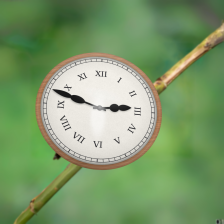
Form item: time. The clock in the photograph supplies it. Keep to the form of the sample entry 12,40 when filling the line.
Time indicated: 2,48
